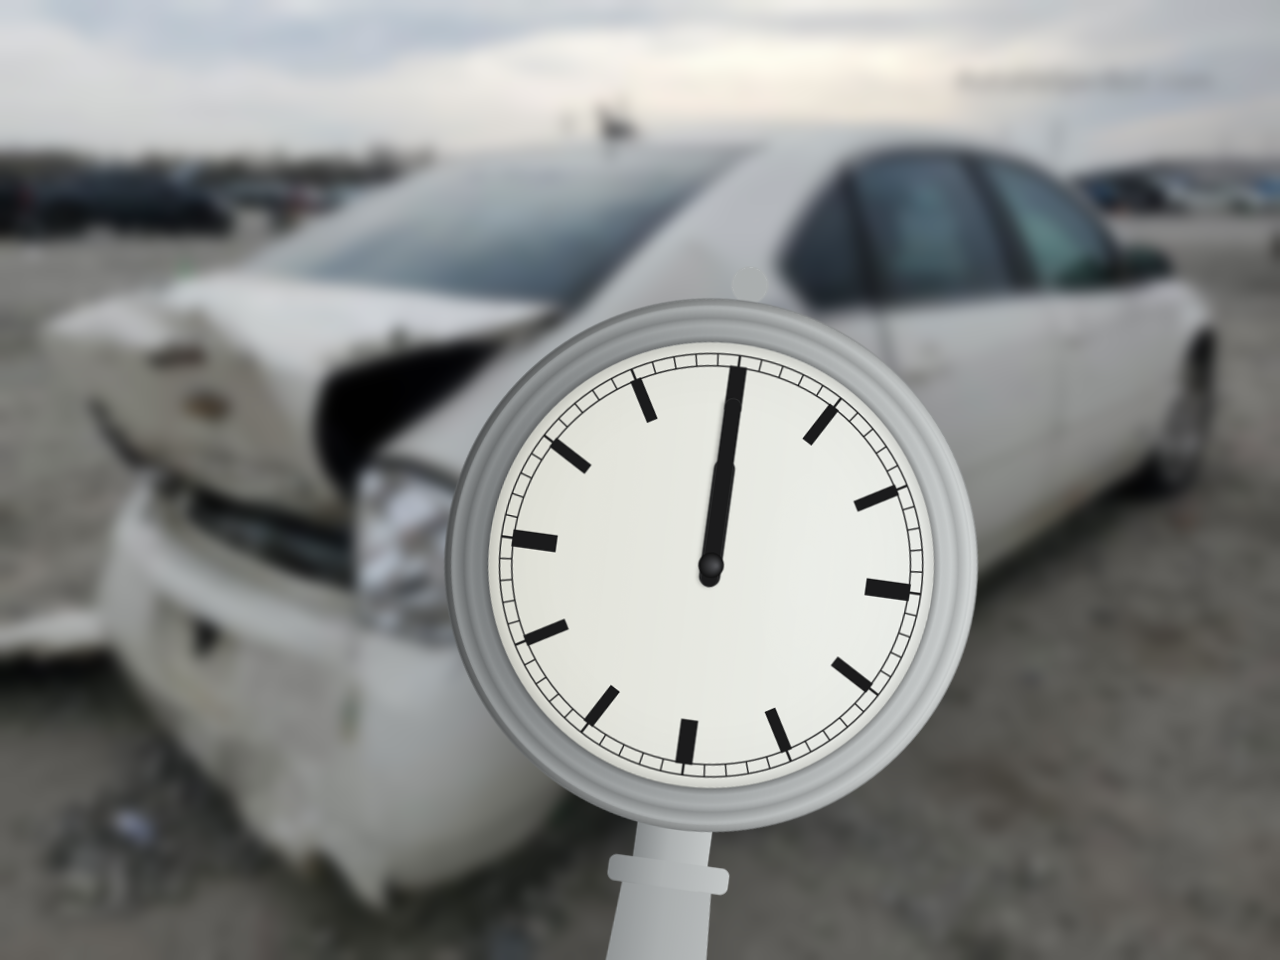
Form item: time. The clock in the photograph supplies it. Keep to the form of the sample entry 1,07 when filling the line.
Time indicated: 12,00
